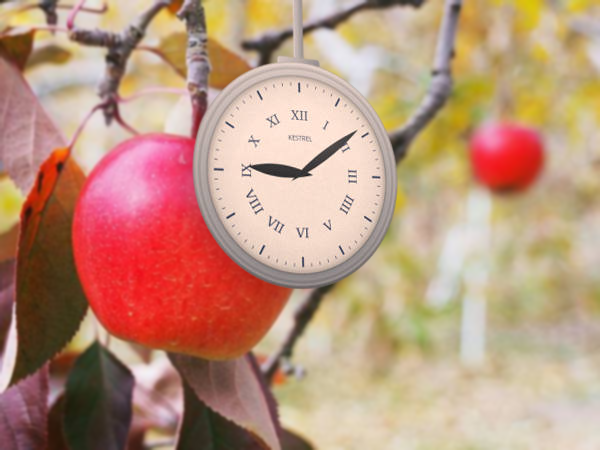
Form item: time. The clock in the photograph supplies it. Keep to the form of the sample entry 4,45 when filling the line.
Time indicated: 9,09
